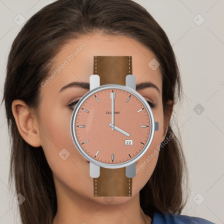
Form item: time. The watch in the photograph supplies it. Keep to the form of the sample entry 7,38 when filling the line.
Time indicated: 4,00
